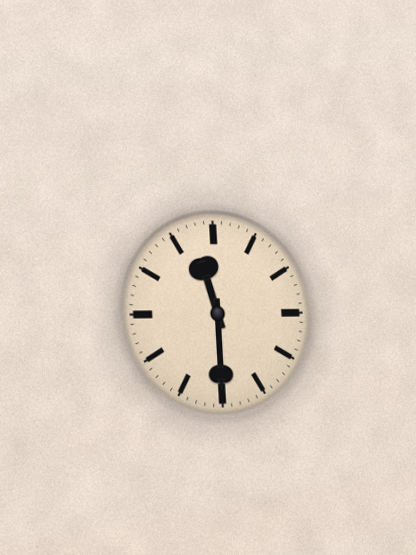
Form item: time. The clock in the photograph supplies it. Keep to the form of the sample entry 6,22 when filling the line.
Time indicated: 11,30
